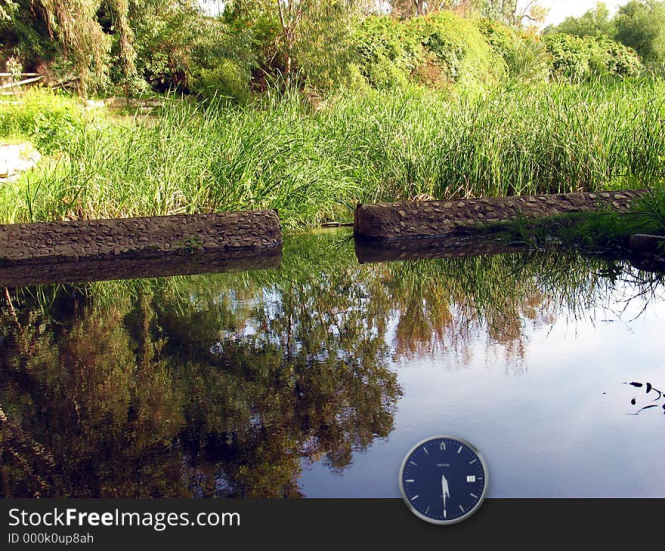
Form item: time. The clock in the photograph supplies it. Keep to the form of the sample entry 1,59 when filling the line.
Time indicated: 5,30
